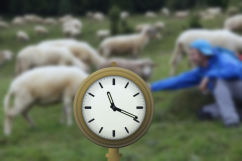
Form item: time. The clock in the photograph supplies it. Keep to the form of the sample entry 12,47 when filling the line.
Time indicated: 11,19
